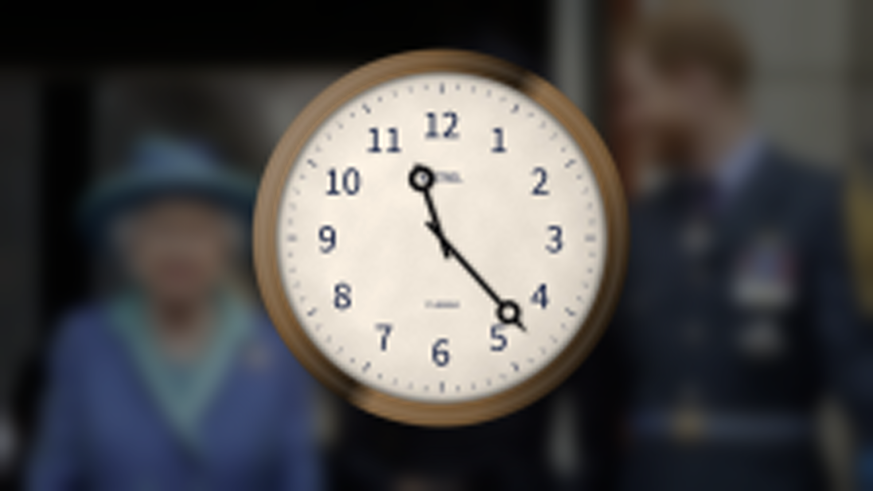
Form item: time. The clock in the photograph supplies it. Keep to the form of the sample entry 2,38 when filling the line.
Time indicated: 11,23
